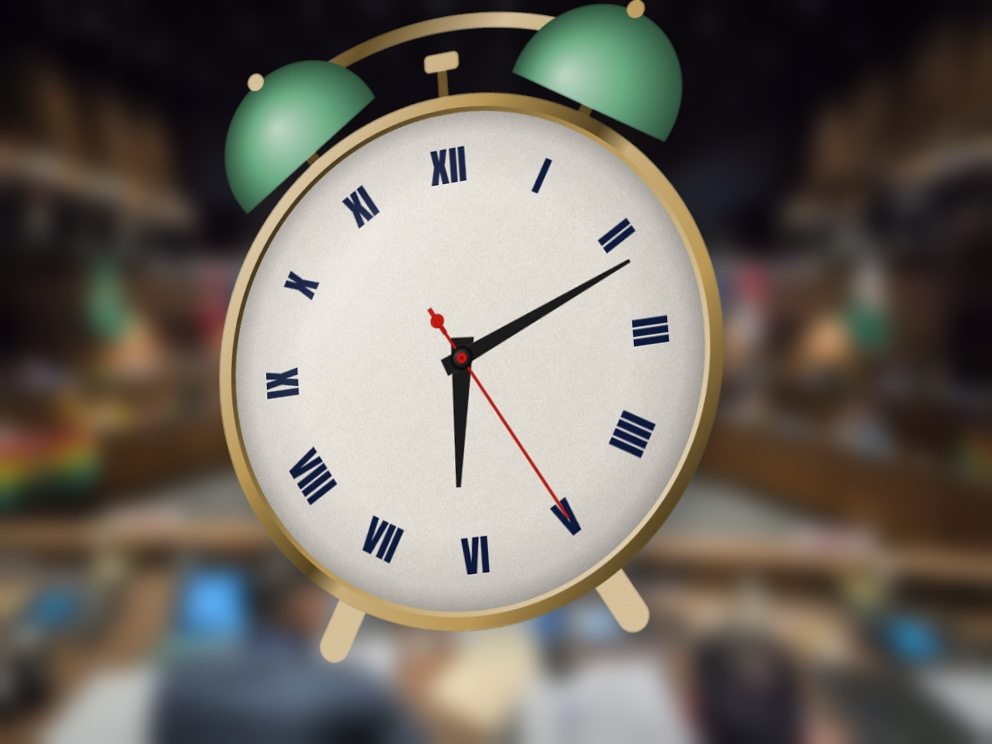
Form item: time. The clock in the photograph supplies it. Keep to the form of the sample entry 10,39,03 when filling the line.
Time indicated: 6,11,25
